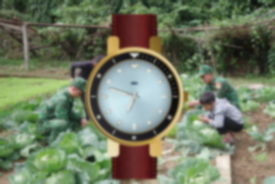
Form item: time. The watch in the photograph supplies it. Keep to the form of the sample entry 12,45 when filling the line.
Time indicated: 6,48
